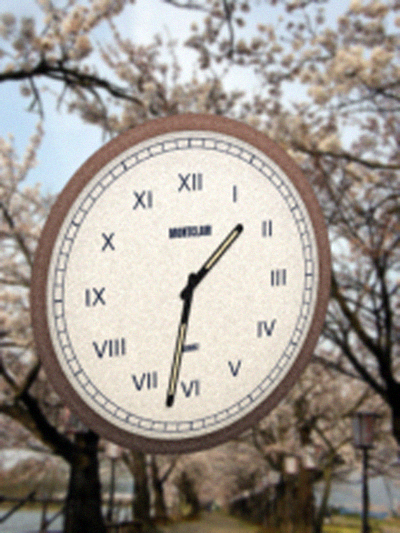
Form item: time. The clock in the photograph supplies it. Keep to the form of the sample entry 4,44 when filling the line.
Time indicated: 1,32
